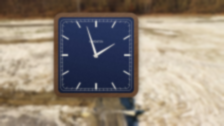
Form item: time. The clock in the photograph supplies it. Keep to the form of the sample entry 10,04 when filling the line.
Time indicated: 1,57
